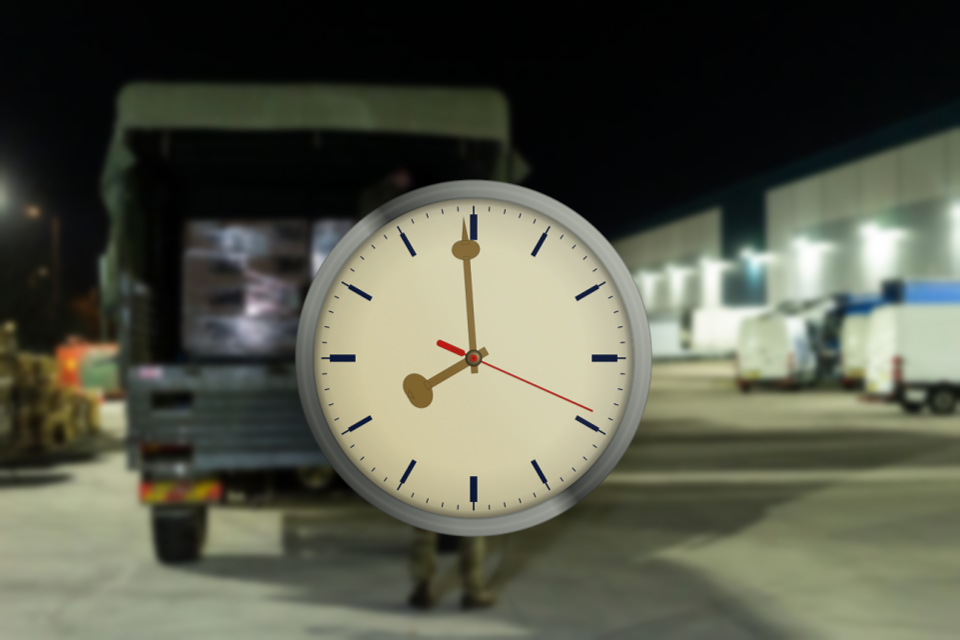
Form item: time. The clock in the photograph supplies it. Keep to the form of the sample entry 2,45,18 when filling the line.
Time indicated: 7,59,19
